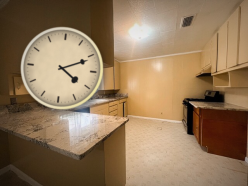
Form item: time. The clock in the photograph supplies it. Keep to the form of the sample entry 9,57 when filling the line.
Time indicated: 4,11
